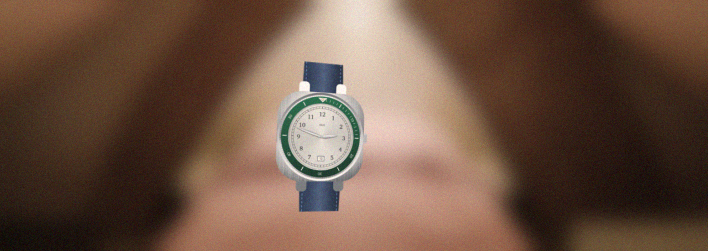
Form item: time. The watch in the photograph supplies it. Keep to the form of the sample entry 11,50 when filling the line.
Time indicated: 2,48
